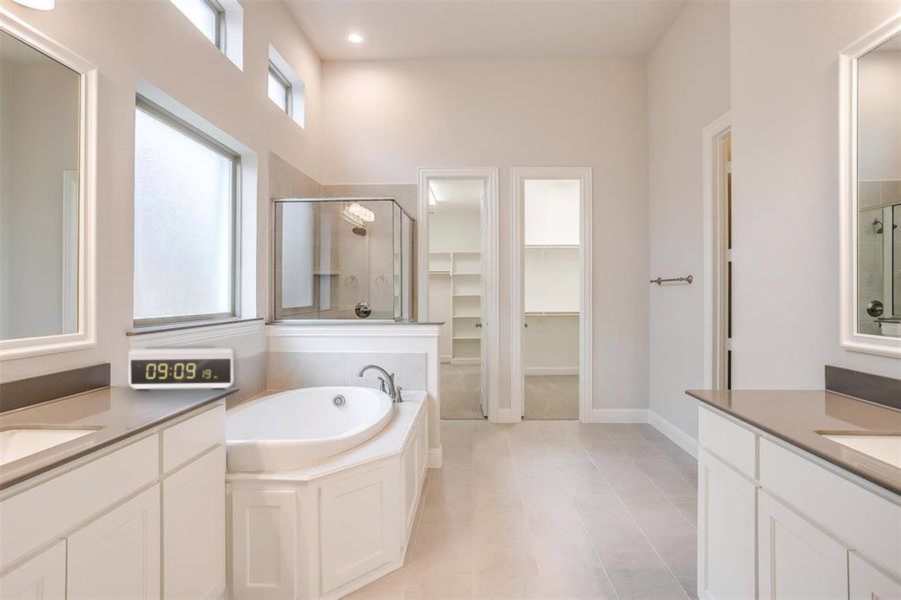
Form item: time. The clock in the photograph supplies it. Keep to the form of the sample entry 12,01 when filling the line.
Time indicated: 9,09
